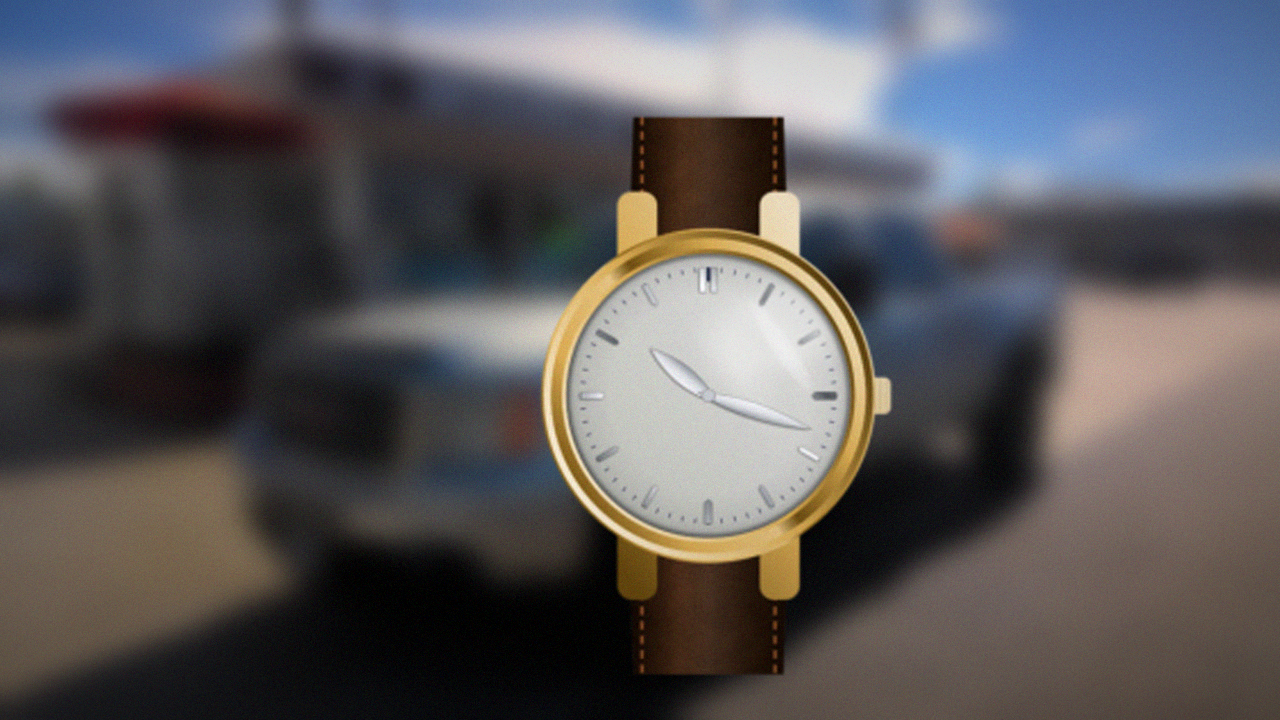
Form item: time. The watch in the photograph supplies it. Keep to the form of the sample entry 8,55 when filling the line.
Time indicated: 10,18
